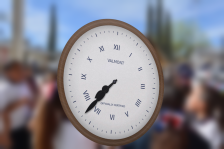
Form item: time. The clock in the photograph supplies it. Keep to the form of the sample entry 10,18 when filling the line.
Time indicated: 7,37
